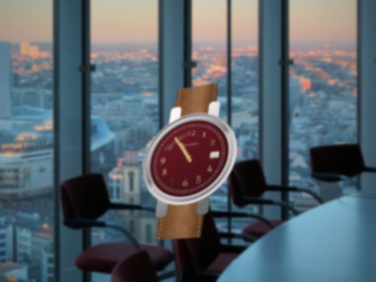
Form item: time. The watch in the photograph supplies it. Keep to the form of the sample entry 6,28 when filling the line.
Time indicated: 10,54
